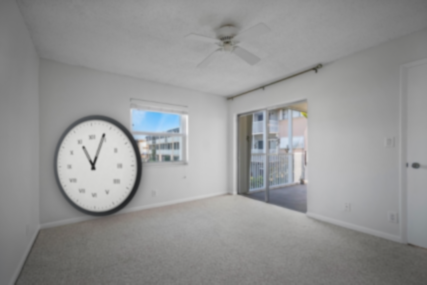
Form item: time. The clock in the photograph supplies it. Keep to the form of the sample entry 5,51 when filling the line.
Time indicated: 11,04
